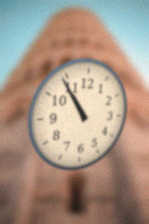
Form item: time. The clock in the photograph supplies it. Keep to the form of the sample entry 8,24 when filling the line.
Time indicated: 10,54
